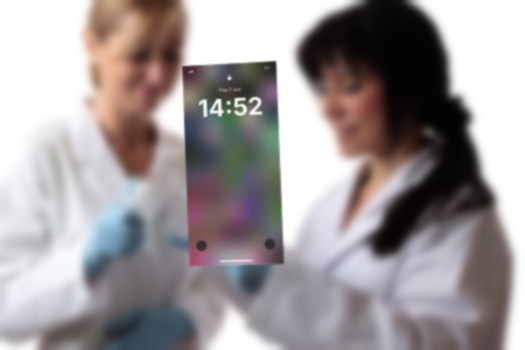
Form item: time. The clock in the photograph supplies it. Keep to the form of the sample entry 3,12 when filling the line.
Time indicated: 14,52
